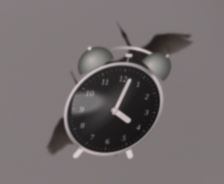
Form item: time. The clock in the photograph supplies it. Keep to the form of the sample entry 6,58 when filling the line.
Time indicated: 4,02
